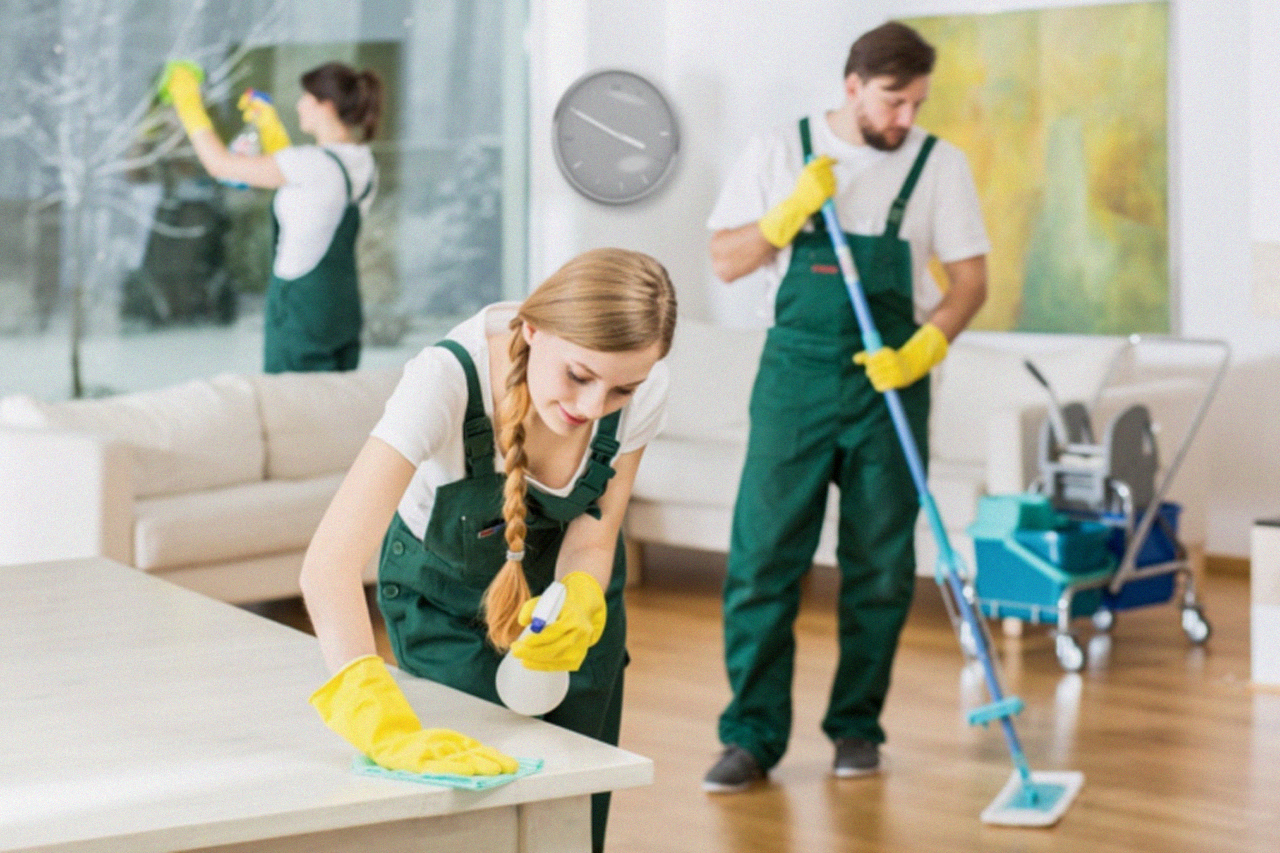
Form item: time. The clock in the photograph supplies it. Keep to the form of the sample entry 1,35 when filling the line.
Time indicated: 3,50
